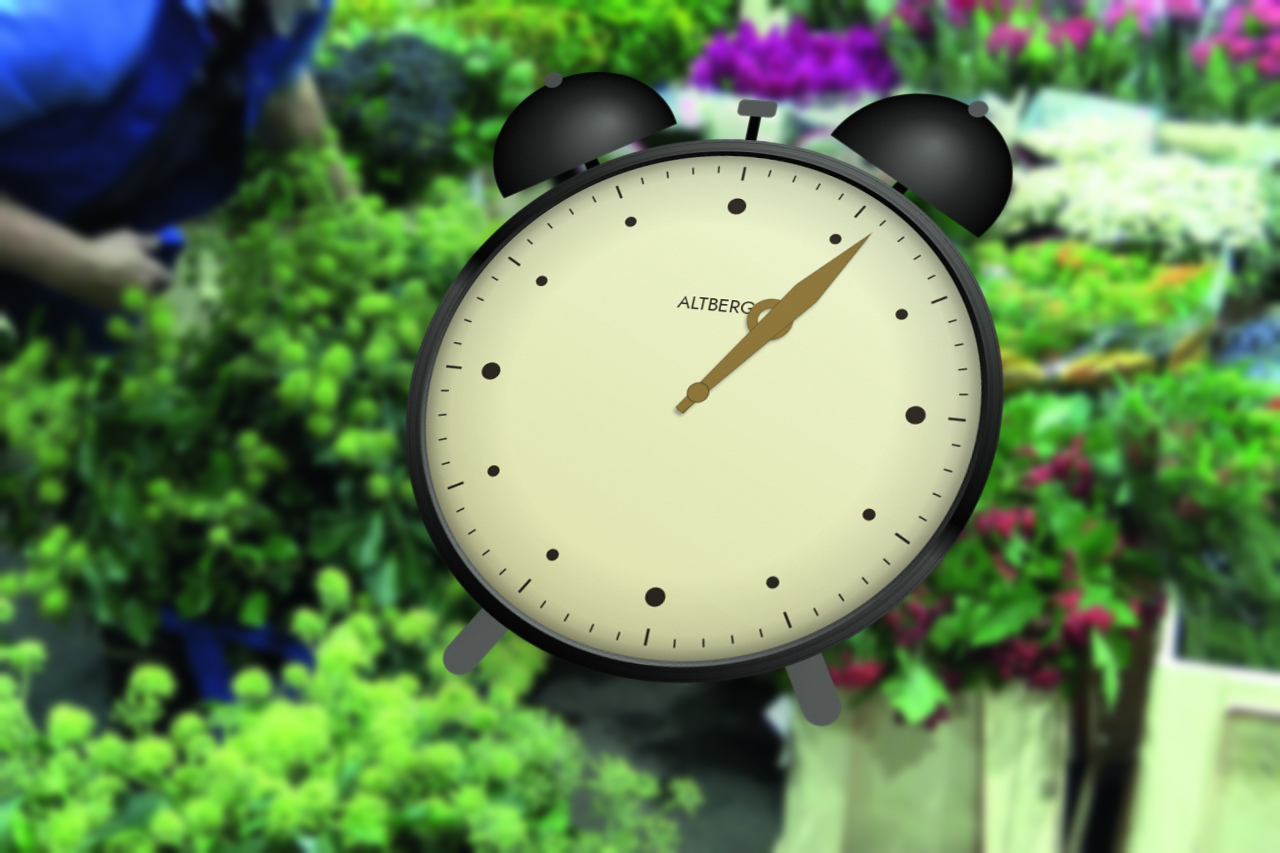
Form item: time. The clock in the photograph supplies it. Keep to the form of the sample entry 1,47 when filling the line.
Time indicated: 1,06
